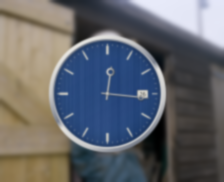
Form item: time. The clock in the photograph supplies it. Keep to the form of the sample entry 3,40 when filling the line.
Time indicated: 12,16
